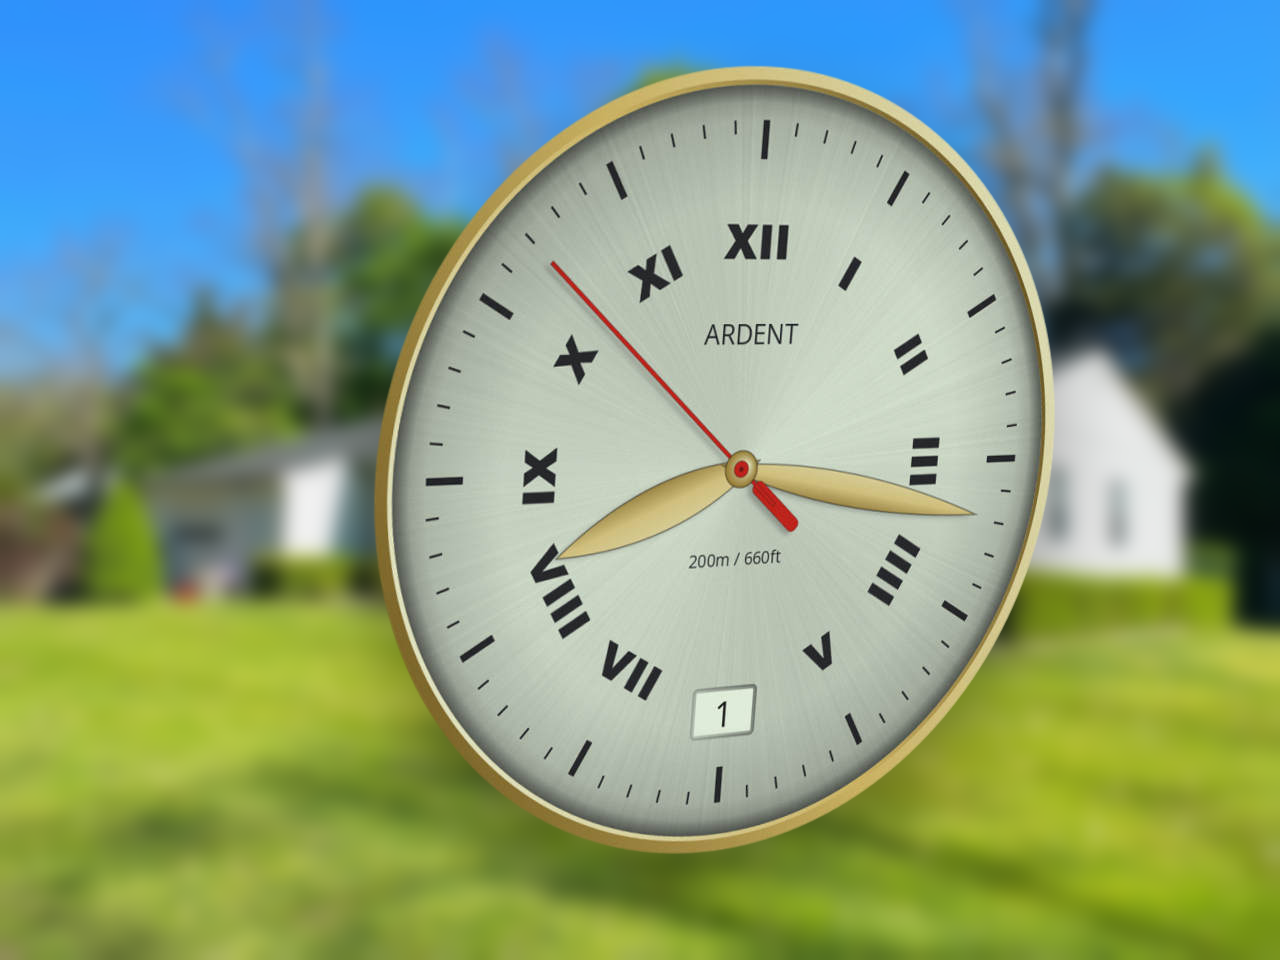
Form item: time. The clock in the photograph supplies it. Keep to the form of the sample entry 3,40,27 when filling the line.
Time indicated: 8,16,52
